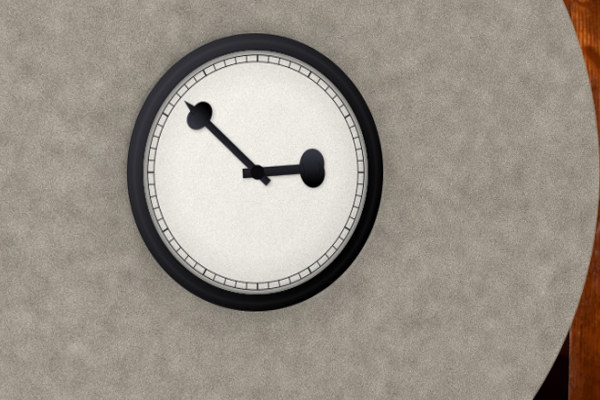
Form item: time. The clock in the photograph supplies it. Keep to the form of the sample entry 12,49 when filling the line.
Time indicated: 2,52
